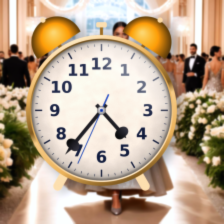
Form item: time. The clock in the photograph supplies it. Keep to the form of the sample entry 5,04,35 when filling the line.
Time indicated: 4,36,34
